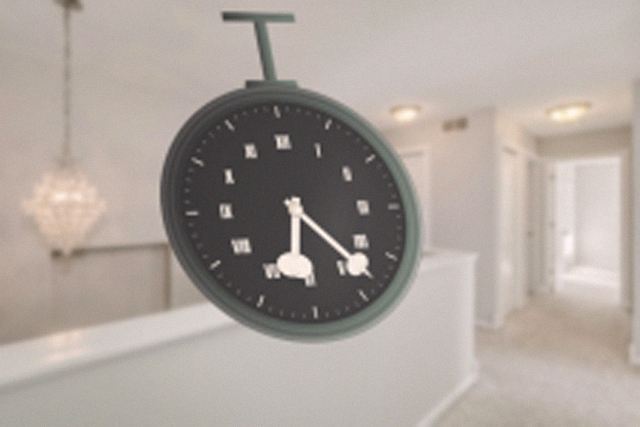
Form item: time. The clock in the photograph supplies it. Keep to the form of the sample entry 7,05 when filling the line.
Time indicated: 6,23
